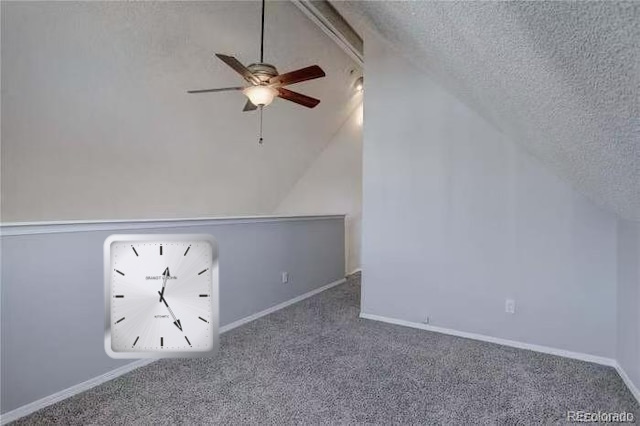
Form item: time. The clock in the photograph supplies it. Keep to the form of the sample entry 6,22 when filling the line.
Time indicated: 12,25
